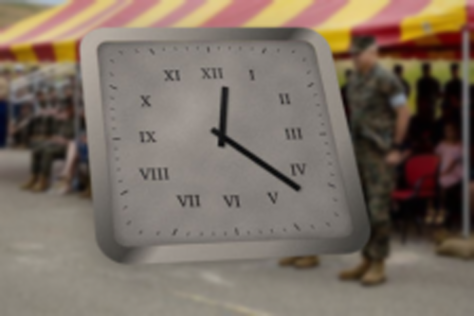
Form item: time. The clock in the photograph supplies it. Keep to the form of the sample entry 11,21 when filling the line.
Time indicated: 12,22
